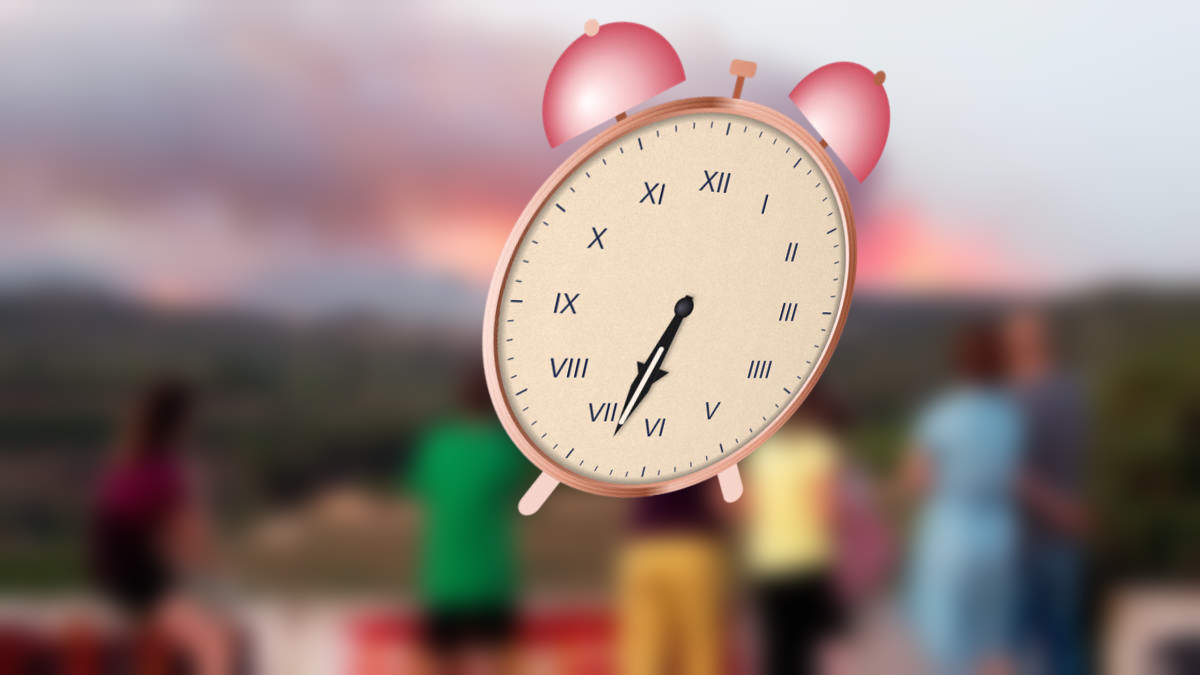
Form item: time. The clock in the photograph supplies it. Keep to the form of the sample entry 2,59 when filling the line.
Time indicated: 6,33
